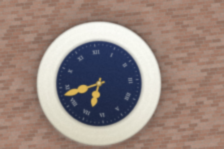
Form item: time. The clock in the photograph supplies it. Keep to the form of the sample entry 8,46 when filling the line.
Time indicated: 6,43
